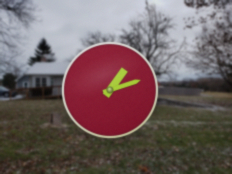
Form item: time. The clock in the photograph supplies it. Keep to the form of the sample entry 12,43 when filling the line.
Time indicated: 1,12
